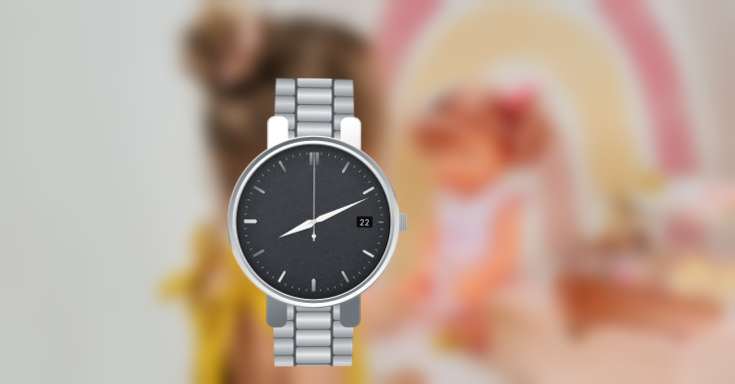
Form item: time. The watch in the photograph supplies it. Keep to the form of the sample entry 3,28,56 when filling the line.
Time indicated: 8,11,00
